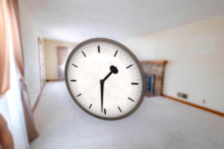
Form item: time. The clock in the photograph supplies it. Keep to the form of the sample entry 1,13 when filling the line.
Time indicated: 1,31
